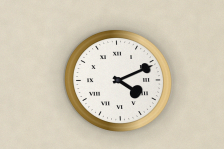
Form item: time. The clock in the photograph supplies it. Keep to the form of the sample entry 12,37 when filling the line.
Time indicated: 4,11
